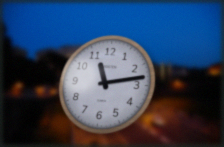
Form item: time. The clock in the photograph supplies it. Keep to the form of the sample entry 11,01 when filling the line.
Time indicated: 11,13
